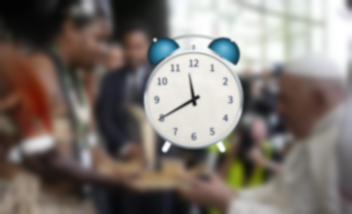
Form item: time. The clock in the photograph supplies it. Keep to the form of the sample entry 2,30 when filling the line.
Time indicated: 11,40
